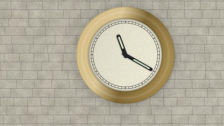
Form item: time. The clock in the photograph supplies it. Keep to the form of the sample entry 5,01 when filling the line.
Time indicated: 11,20
